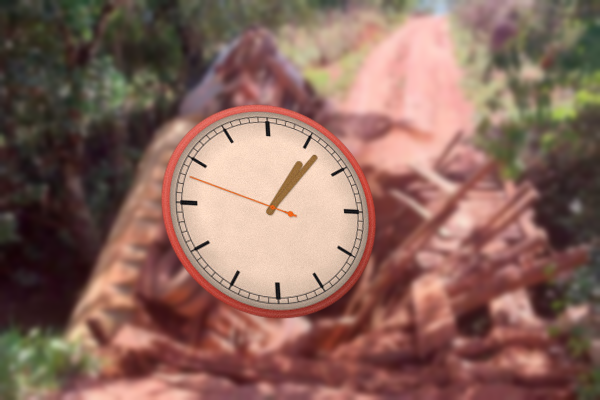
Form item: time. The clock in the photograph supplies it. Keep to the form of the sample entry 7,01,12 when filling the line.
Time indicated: 1,06,48
